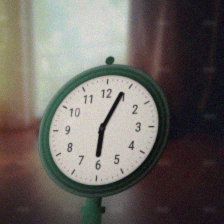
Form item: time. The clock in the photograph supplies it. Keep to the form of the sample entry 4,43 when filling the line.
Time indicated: 6,04
